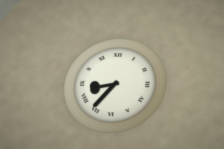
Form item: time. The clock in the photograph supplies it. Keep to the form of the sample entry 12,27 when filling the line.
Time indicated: 8,36
